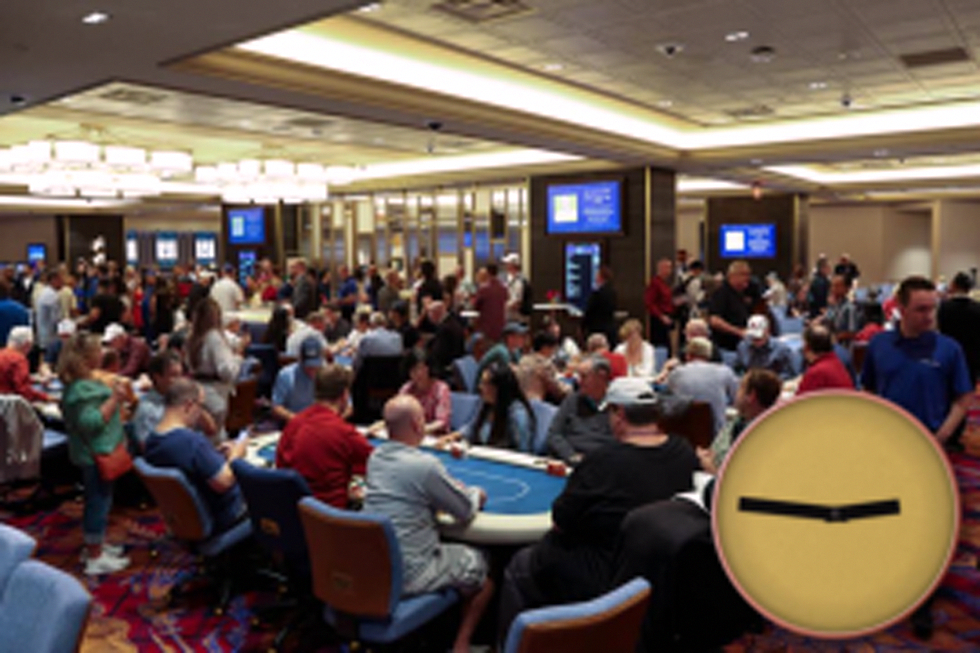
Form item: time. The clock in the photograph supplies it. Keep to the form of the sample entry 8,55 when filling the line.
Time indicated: 2,46
